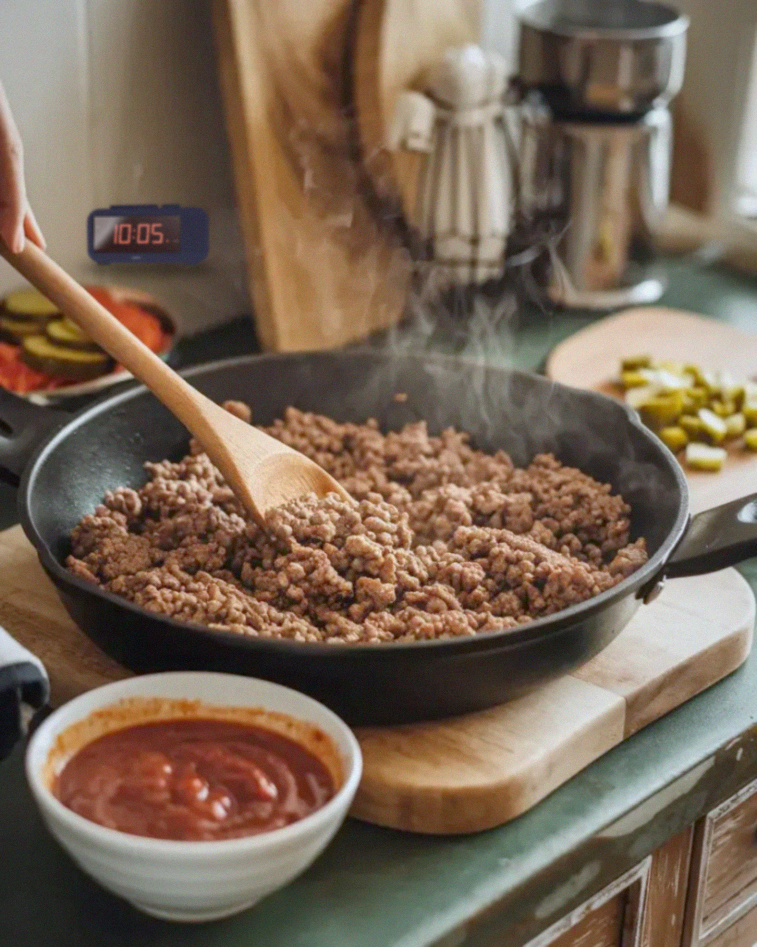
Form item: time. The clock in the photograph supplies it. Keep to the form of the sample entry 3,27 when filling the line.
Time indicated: 10,05
